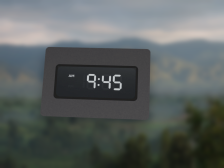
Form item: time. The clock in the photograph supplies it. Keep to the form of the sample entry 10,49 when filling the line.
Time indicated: 9,45
